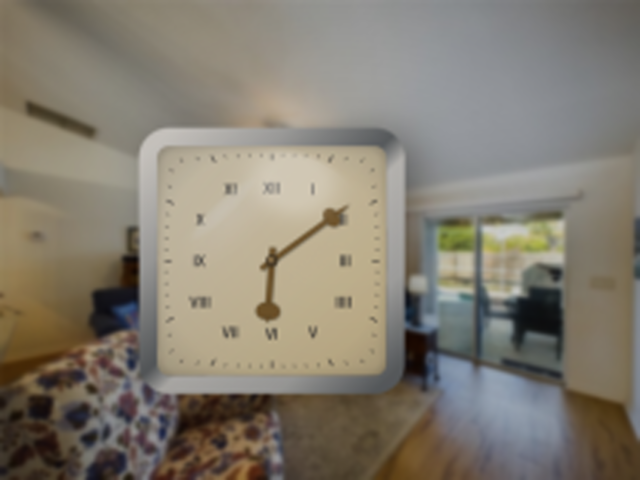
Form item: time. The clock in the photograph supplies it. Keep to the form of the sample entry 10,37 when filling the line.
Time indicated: 6,09
